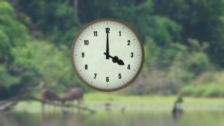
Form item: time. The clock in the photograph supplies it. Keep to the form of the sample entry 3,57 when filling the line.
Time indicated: 4,00
